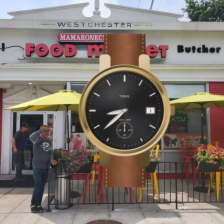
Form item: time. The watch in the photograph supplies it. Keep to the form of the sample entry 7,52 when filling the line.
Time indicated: 8,38
